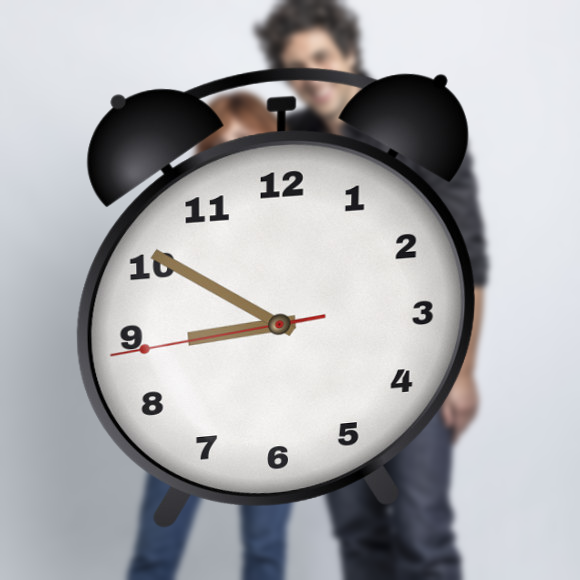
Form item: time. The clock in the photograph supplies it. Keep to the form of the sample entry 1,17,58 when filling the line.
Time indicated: 8,50,44
